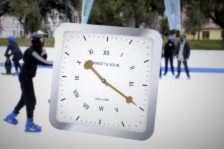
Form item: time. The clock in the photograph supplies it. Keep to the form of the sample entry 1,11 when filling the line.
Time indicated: 10,20
